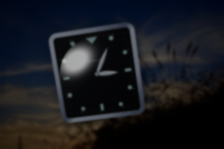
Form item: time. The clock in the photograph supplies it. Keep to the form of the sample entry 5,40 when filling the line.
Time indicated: 3,05
